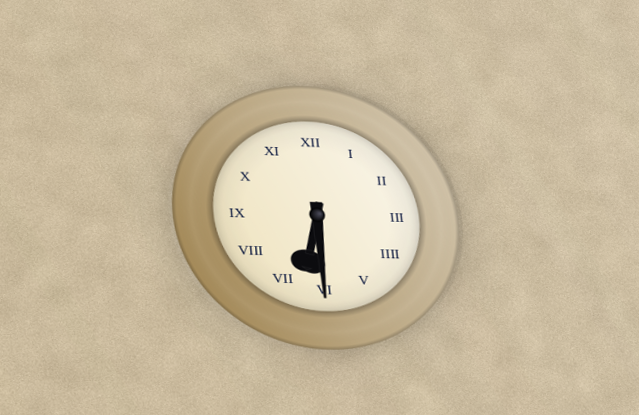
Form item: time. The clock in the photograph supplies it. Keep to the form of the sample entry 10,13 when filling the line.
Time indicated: 6,30
